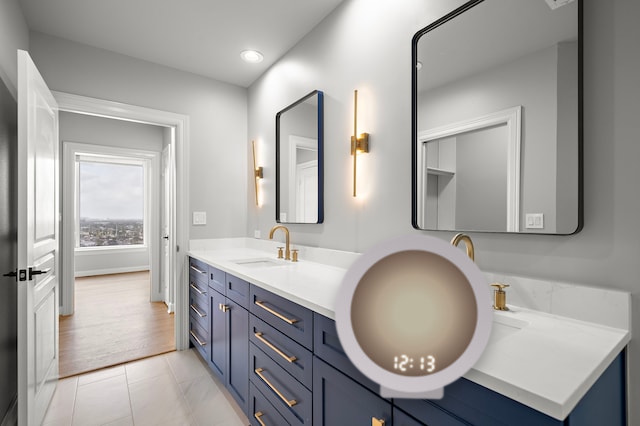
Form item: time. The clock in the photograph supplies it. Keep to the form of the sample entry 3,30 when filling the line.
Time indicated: 12,13
